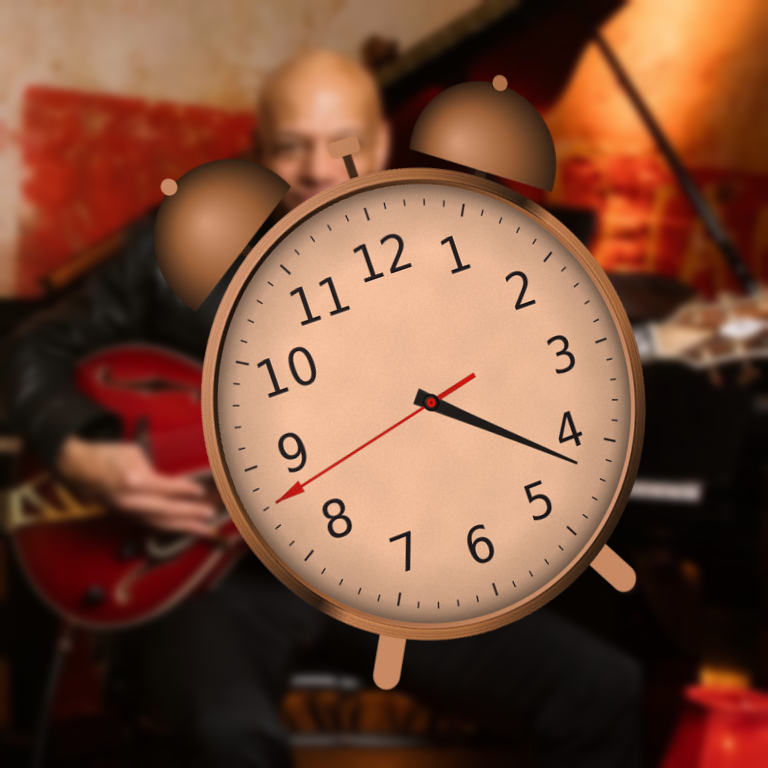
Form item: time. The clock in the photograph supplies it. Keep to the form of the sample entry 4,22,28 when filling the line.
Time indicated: 4,21,43
